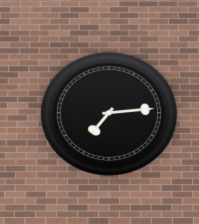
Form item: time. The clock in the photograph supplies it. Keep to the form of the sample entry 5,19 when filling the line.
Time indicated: 7,14
